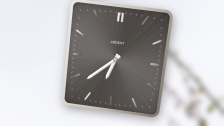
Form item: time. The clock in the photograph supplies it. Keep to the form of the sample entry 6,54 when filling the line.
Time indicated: 6,38
